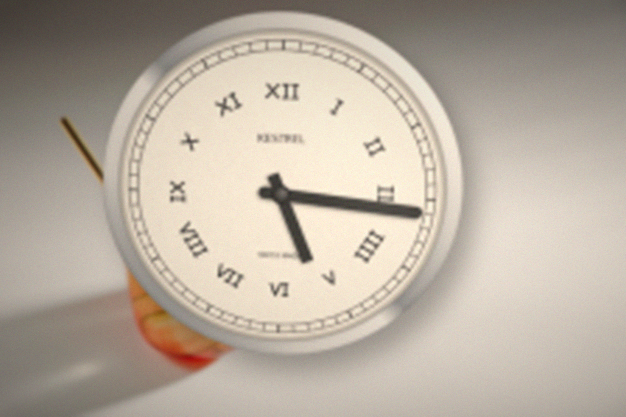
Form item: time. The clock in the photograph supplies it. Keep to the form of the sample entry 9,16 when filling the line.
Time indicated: 5,16
